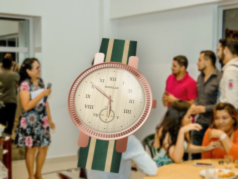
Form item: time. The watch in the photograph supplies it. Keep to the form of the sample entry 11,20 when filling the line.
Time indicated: 5,51
